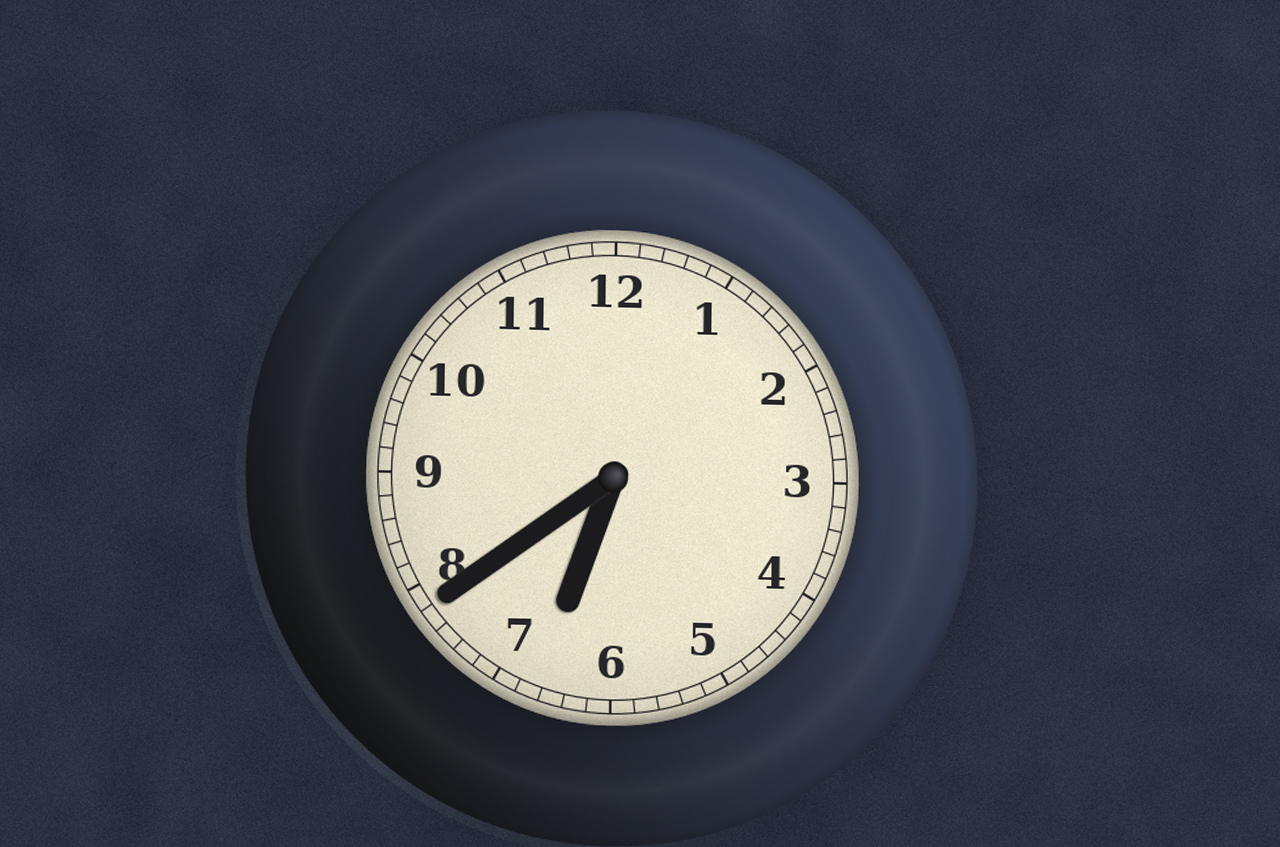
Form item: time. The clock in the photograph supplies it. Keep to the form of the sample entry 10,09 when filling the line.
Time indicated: 6,39
